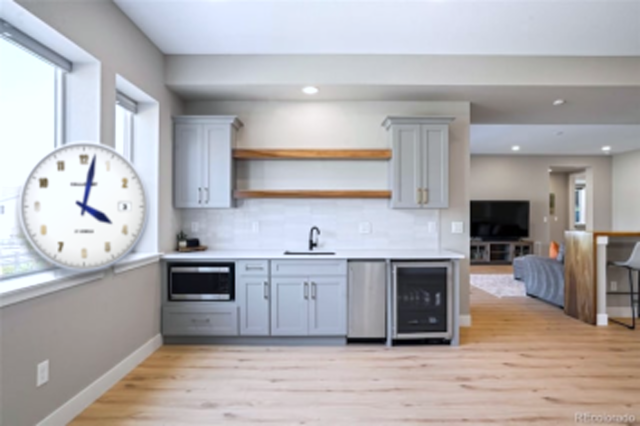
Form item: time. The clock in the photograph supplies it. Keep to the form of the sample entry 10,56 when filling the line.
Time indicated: 4,02
